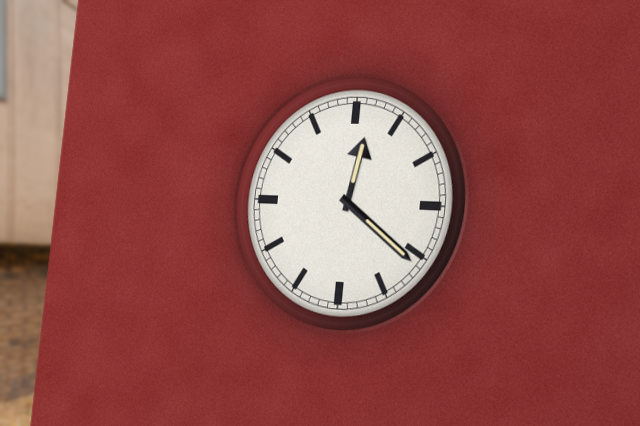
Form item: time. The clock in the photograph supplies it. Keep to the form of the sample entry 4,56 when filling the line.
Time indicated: 12,21
